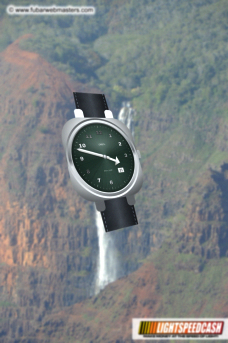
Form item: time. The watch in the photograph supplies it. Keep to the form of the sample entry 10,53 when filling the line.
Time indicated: 3,48
